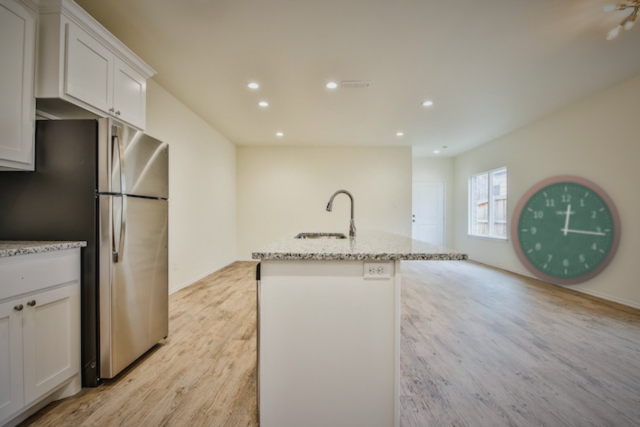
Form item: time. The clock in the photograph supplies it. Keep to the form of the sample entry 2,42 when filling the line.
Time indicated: 12,16
